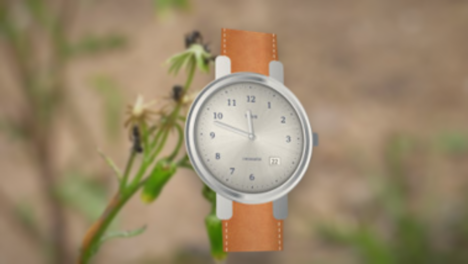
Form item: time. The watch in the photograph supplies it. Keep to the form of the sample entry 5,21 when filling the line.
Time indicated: 11,48
